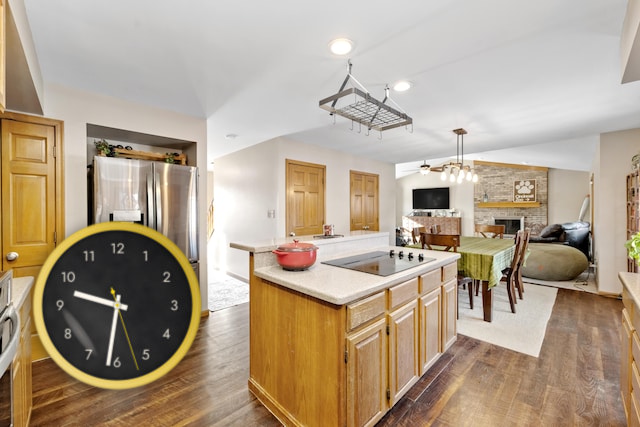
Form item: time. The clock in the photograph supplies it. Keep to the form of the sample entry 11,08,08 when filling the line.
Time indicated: 9,31,27
